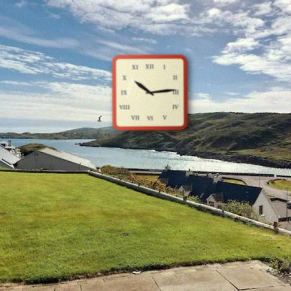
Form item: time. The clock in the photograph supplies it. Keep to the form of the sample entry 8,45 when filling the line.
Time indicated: 10,14
